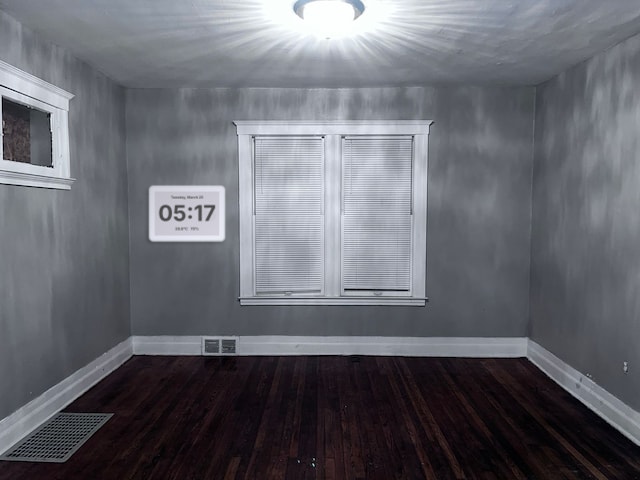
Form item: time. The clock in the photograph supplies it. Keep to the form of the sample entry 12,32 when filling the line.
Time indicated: 5,17
